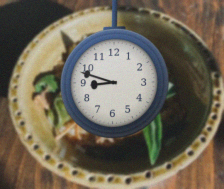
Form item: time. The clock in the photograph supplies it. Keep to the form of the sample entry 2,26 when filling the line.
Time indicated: 8,48
